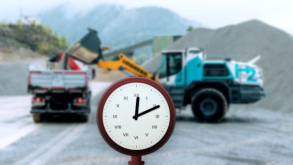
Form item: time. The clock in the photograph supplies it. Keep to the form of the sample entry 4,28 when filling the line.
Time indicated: 12,11
